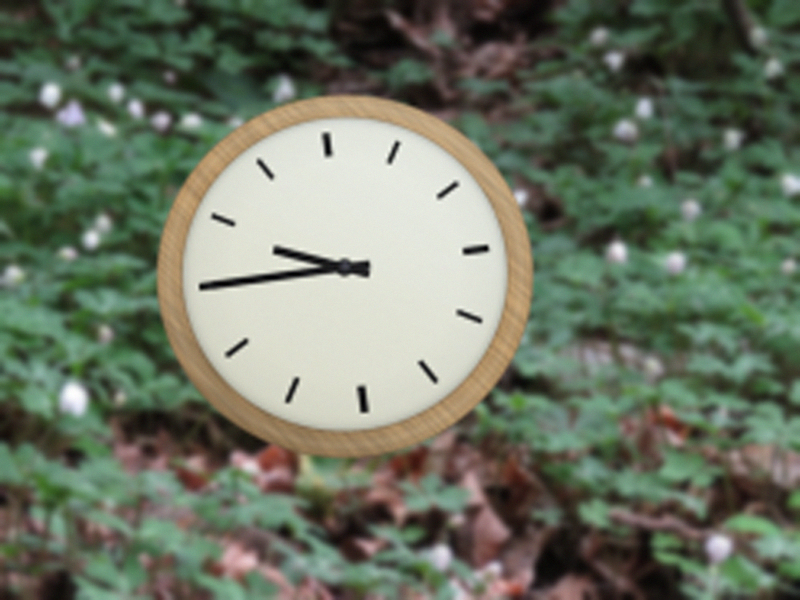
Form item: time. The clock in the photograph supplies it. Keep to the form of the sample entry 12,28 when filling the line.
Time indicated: 9,45
